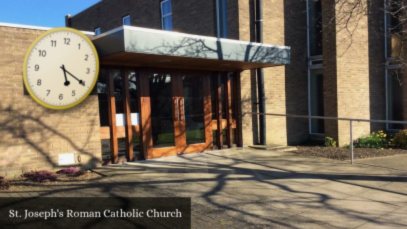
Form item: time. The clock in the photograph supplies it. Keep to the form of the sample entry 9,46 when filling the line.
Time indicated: 5,20
